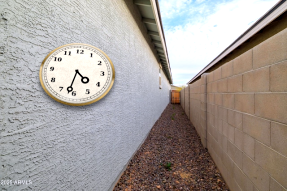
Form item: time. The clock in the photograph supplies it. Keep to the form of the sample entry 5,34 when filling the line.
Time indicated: 4,32
